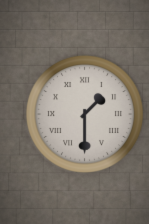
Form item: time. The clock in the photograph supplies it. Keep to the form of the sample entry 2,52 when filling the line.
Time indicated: 1,30
